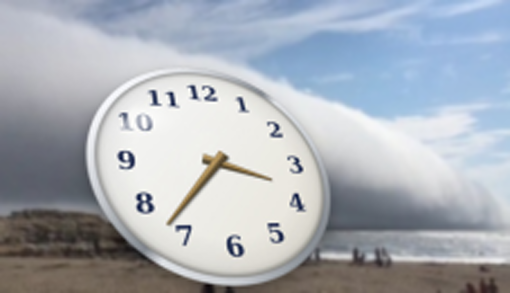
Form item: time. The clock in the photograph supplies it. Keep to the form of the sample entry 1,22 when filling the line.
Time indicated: 3,37
